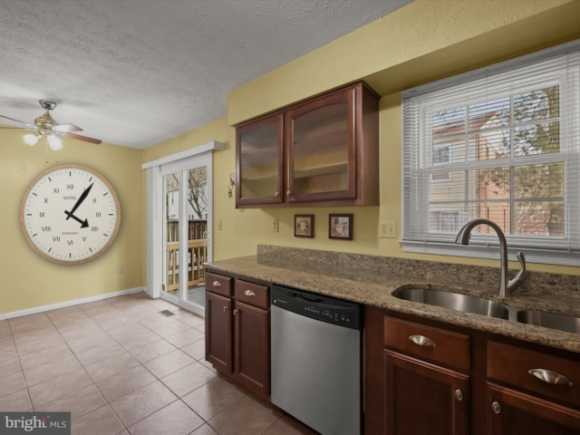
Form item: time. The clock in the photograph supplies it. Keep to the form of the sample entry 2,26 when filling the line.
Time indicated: 4,06
